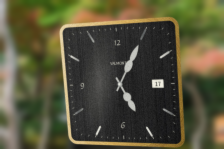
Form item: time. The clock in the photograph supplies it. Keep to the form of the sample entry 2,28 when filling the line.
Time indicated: 5,05
